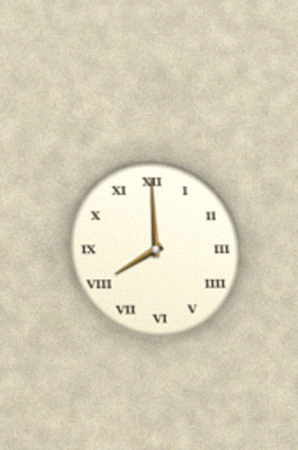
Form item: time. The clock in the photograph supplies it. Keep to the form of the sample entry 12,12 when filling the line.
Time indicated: 8,00
